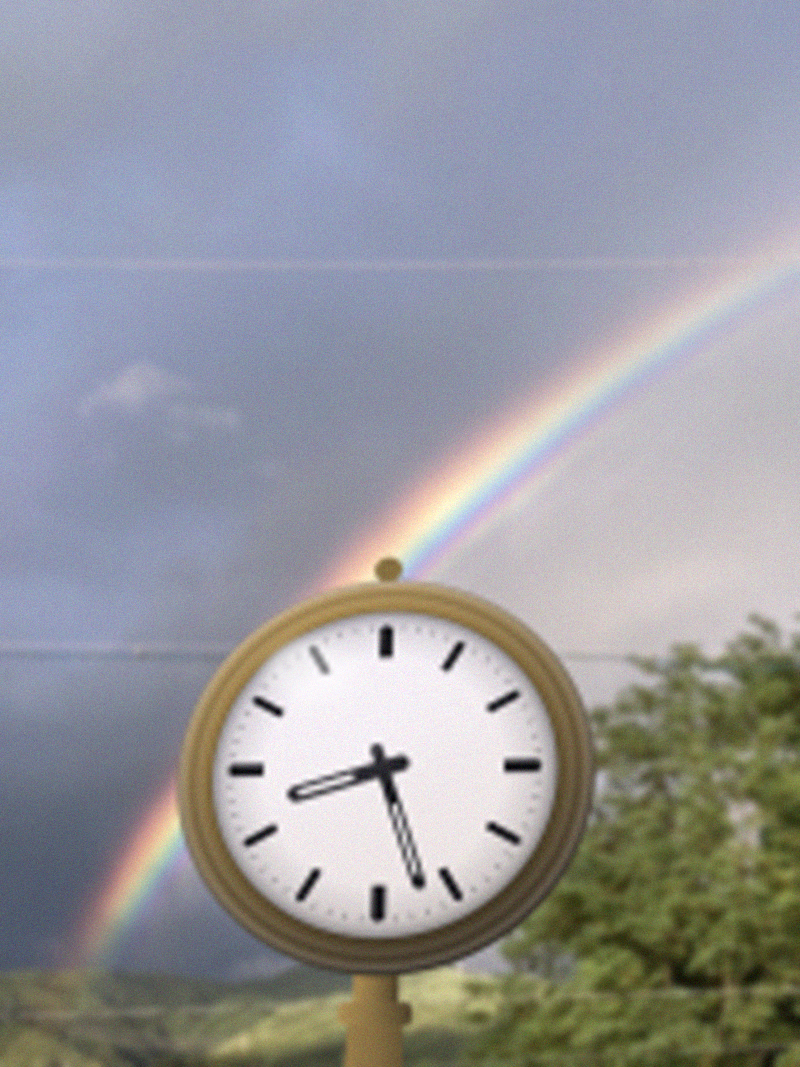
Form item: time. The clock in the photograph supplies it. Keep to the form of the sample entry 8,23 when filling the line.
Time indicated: 8,27
